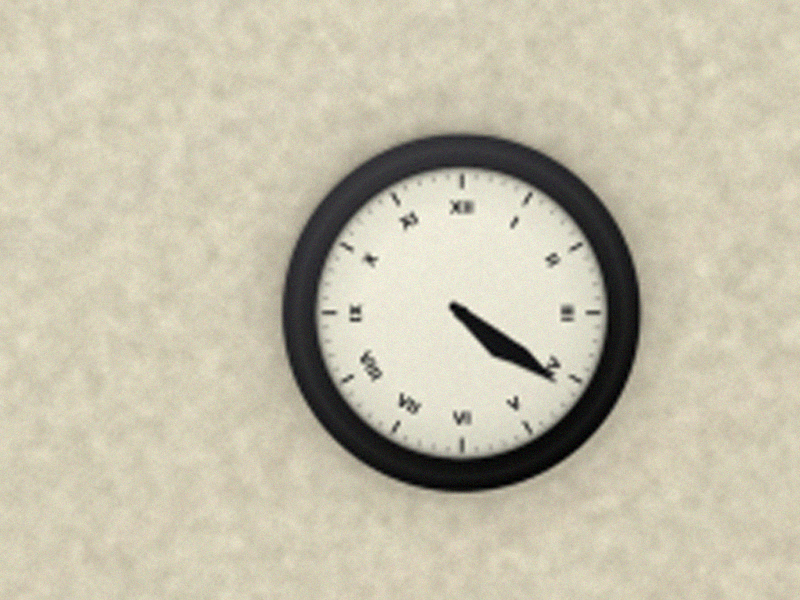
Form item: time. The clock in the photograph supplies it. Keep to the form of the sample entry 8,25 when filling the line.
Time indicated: 4,21
